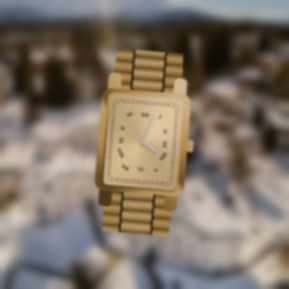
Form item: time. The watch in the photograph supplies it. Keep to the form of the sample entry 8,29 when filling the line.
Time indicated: 4,03
